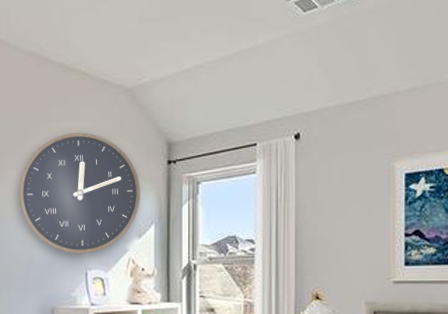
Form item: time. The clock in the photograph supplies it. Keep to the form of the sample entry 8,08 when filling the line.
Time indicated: 12,12
